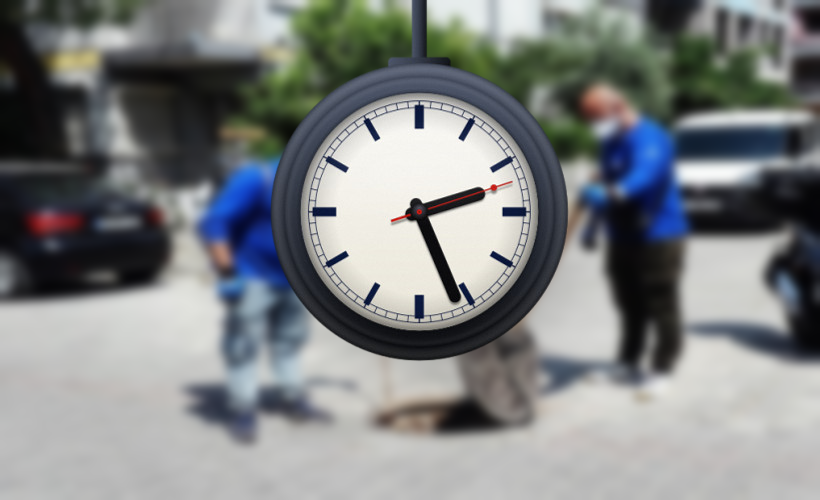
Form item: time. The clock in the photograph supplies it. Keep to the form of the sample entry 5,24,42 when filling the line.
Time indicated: 2,26,12
